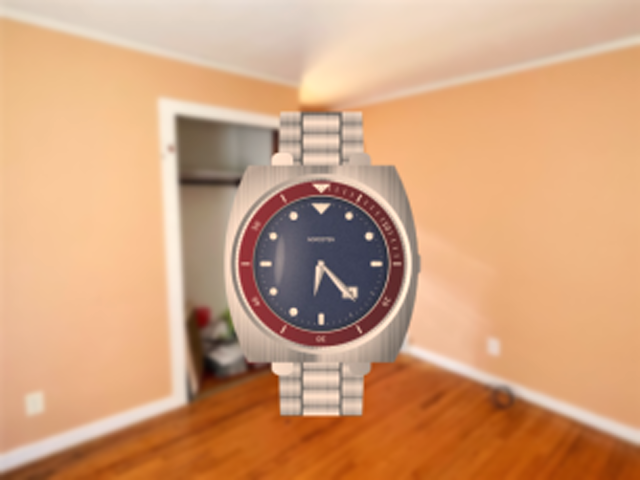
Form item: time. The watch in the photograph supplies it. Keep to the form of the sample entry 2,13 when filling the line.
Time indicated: 6,23
